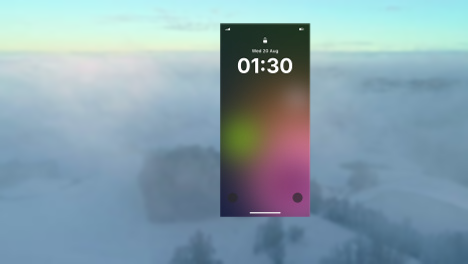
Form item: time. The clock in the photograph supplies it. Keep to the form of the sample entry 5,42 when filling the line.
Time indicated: 1,30
